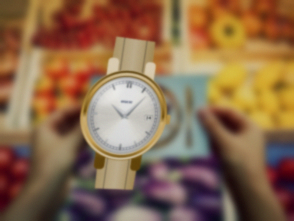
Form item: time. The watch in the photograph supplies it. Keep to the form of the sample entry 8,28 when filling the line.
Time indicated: 10,07
